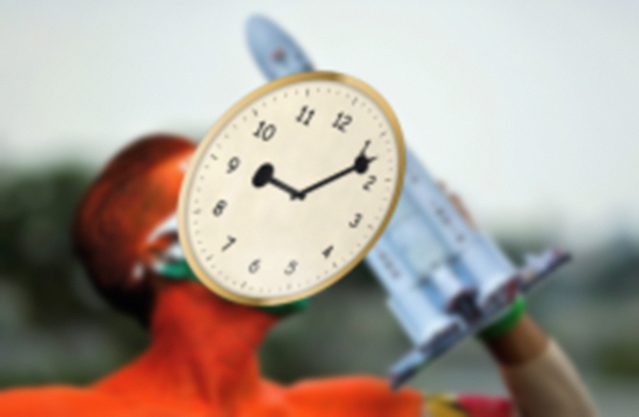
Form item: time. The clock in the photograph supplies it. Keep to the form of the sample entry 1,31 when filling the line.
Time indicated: 9,07
